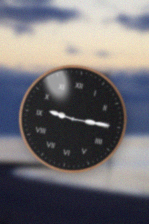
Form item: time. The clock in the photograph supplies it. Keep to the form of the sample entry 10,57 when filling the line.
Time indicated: 9,15
